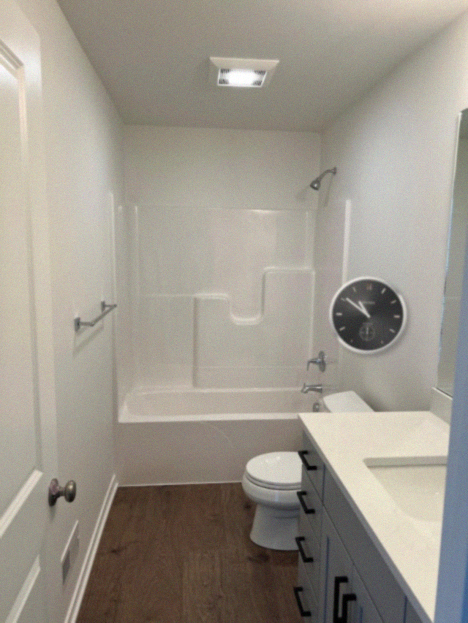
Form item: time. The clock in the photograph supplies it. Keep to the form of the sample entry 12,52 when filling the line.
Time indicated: 10,51
